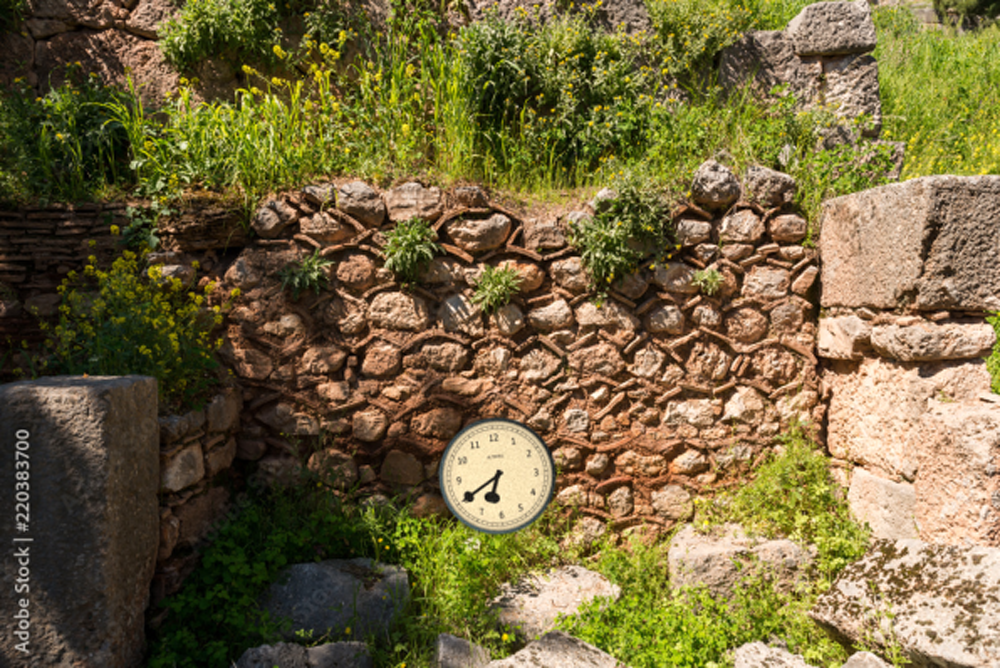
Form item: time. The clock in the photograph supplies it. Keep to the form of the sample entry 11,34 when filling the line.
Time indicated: 6,40
